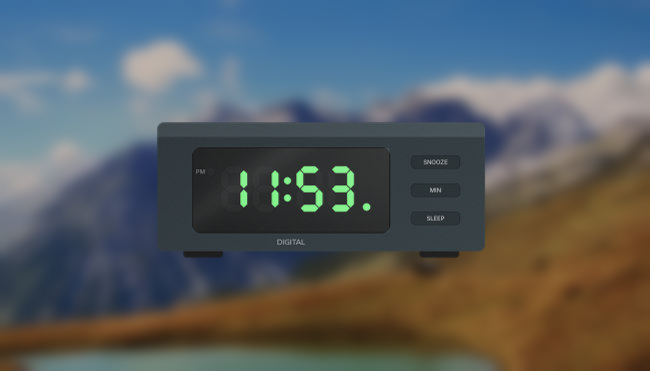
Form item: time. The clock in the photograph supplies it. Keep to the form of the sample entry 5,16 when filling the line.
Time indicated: 11,53
